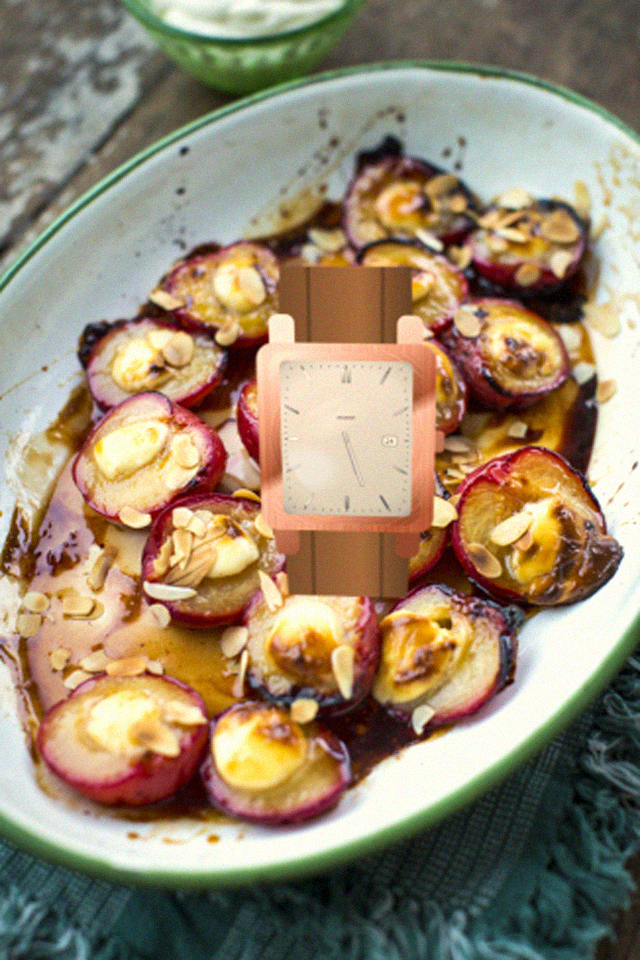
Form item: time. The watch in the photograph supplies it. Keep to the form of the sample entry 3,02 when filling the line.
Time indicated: 5,27
